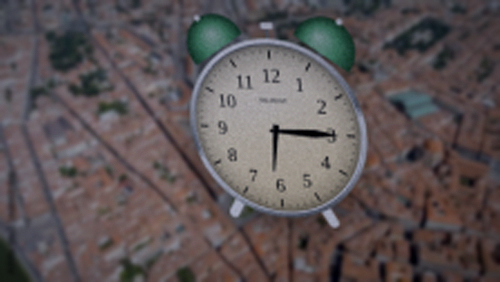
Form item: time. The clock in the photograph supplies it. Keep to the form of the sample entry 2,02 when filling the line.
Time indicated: 6,15
